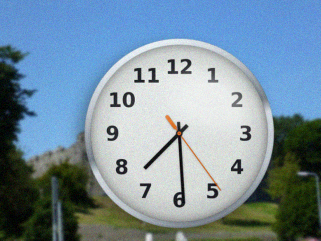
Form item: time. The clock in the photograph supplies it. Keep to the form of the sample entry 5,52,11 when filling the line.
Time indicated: 7,29,24
